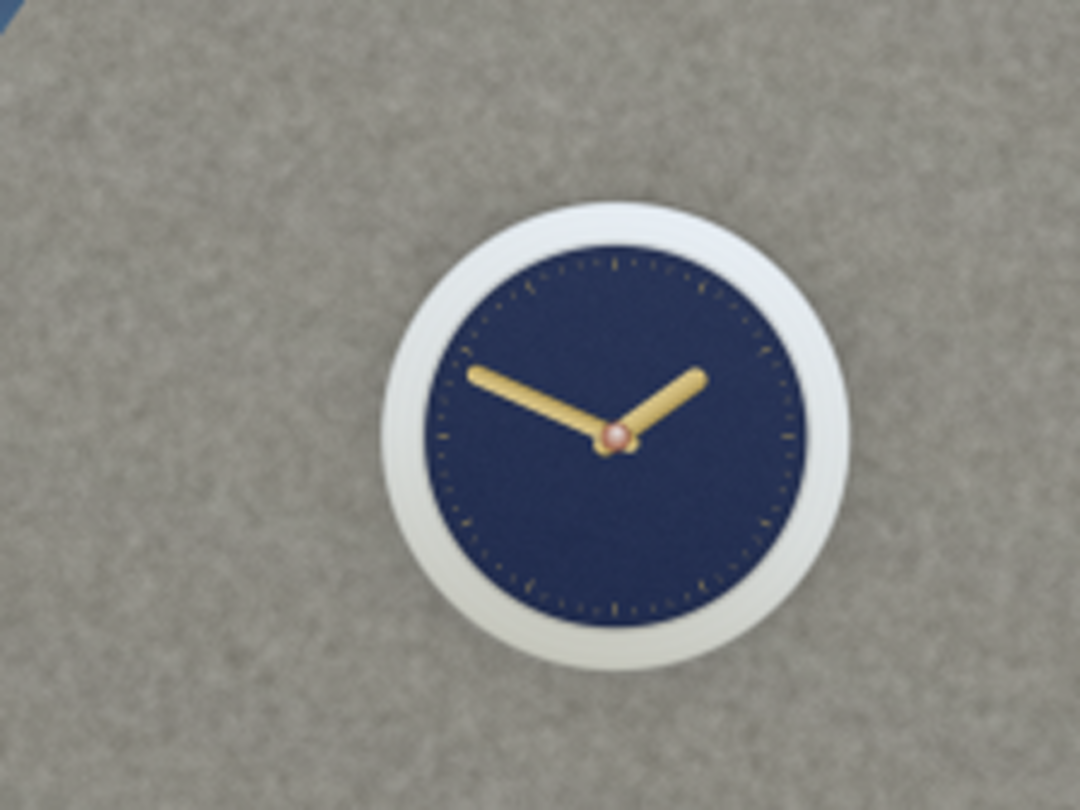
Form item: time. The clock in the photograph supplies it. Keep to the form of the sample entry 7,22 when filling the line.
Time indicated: 1,49
